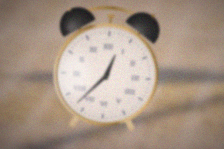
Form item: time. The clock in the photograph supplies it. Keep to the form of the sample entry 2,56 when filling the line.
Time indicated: 12,37
